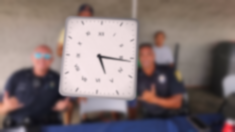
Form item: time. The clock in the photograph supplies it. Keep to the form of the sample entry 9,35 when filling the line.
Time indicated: 5,16
